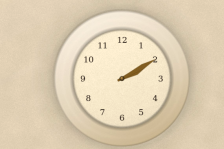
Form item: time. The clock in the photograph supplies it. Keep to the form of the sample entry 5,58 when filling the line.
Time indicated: 2,10
